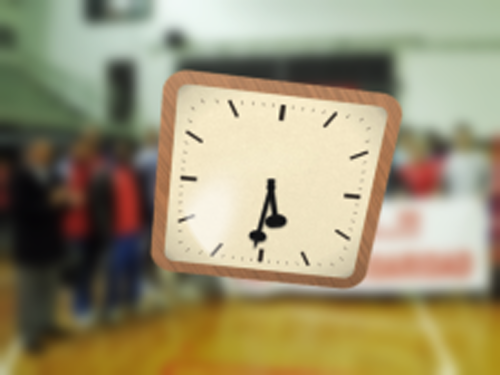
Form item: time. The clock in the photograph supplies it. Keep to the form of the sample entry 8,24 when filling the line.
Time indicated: 5,31
